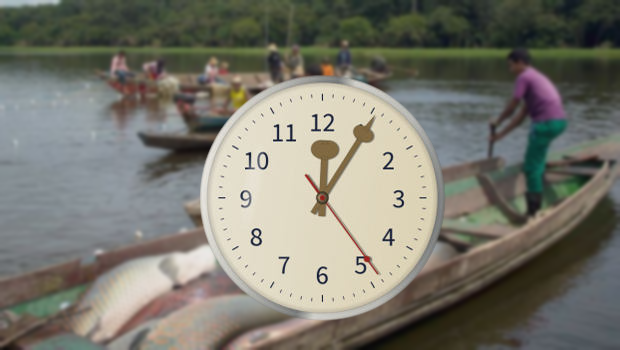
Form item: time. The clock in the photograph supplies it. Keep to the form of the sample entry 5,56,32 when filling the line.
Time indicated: 12,05,24
